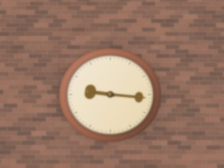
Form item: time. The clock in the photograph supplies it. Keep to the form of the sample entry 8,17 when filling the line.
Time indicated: 9,16
